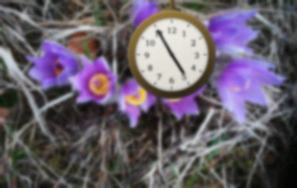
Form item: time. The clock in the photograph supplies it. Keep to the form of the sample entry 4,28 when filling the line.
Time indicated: 4,55
